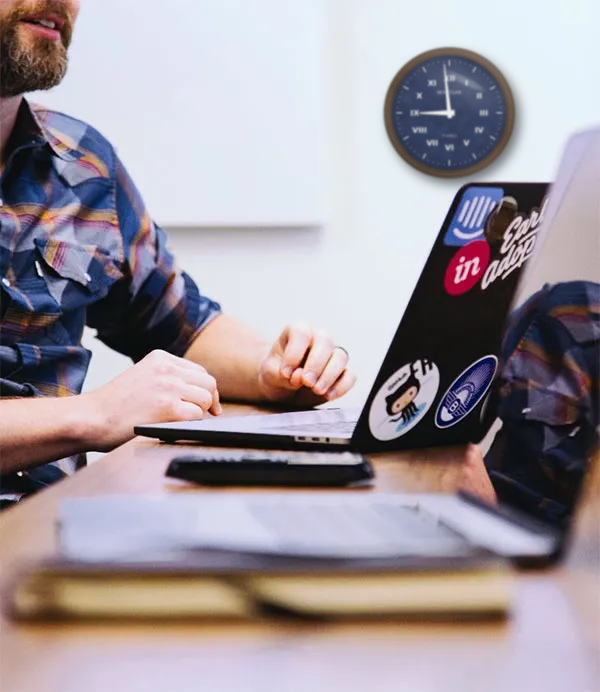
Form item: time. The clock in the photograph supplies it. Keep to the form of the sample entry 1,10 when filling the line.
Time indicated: 8,59
